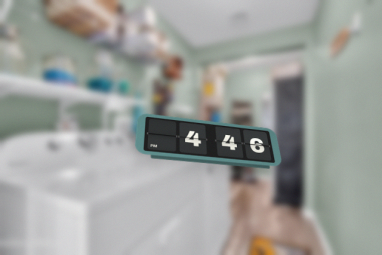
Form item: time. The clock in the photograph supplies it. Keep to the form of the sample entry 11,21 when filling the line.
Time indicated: 4,46
